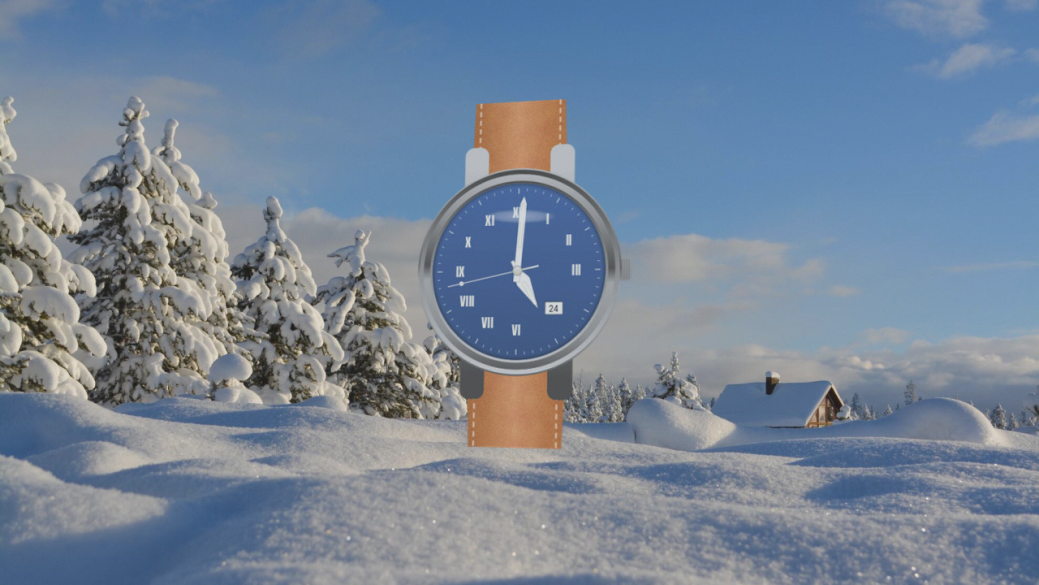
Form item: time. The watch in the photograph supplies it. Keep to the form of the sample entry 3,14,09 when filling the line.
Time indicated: 5,00,43
